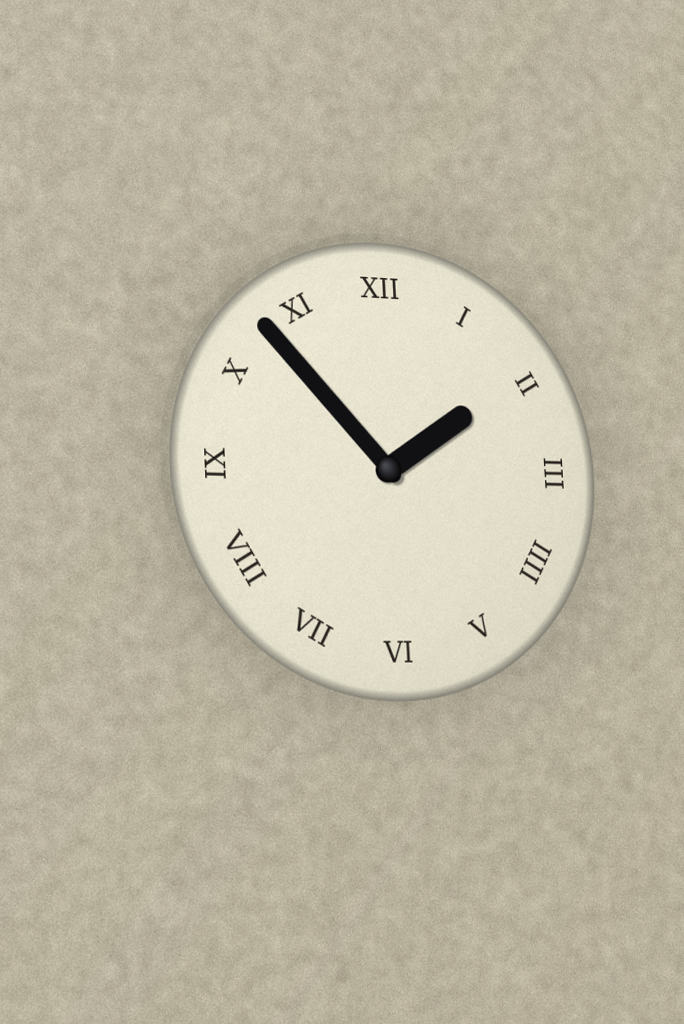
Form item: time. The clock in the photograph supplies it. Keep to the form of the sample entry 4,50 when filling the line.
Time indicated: 1,53
